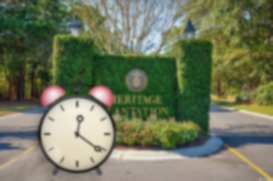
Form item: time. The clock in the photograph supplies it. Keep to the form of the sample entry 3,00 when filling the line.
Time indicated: 12,21
